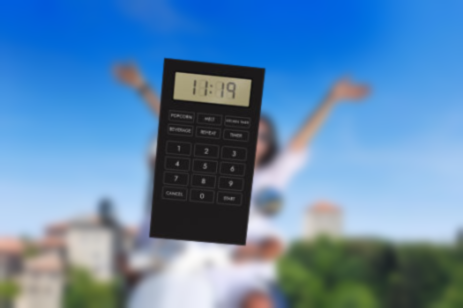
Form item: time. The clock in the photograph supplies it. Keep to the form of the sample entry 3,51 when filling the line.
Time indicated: 11,19
